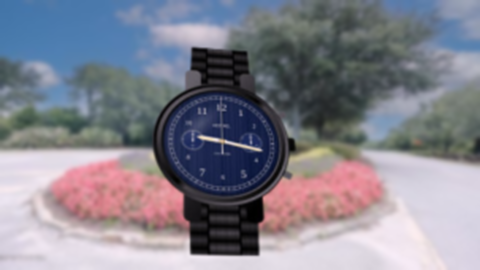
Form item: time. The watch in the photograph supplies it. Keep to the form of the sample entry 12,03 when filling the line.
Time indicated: 9,17
